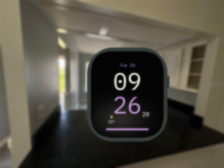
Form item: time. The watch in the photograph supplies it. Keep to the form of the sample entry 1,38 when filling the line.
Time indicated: 9,26
